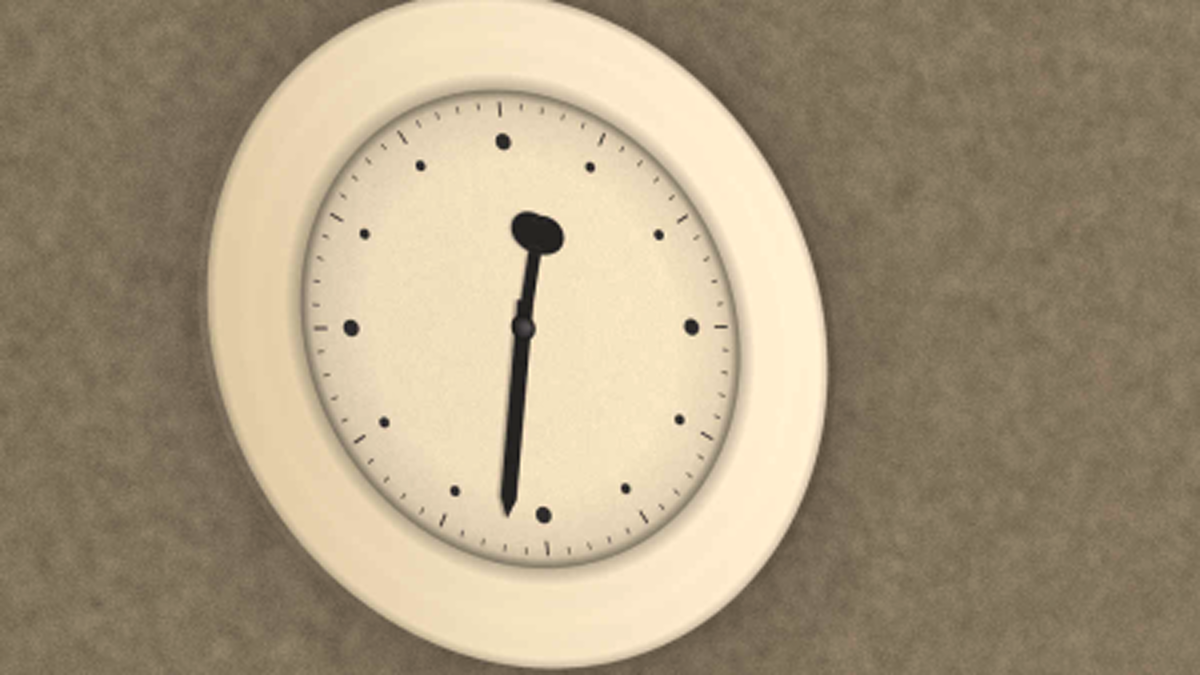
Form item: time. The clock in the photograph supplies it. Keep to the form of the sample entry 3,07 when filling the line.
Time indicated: 12,32
